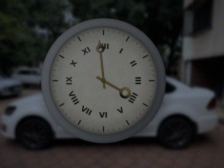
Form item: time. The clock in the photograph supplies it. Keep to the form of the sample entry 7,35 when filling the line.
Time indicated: 3,59
